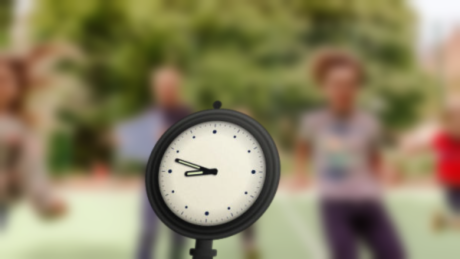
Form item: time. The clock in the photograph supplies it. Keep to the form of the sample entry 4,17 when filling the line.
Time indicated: 8,48
